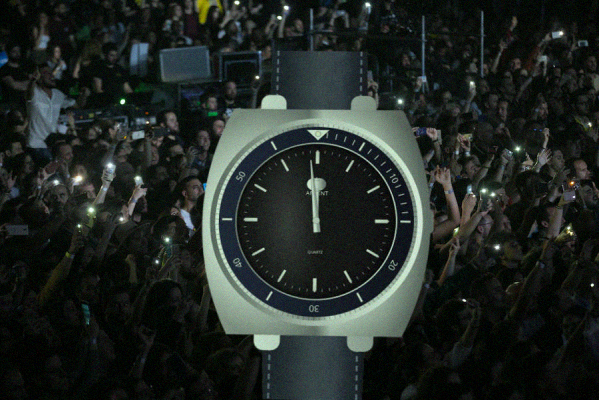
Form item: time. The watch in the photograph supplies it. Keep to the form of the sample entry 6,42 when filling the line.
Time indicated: 11,59
